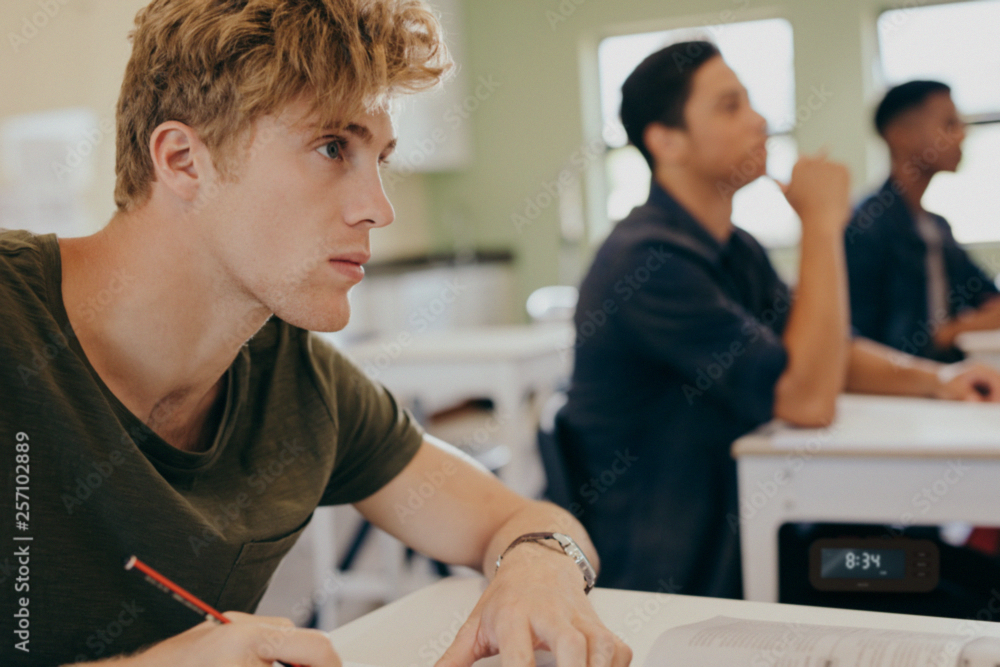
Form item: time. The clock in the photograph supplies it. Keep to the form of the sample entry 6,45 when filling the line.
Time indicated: 8,34
